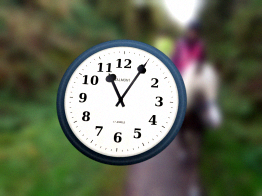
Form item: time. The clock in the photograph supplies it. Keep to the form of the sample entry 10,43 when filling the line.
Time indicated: 11,05
